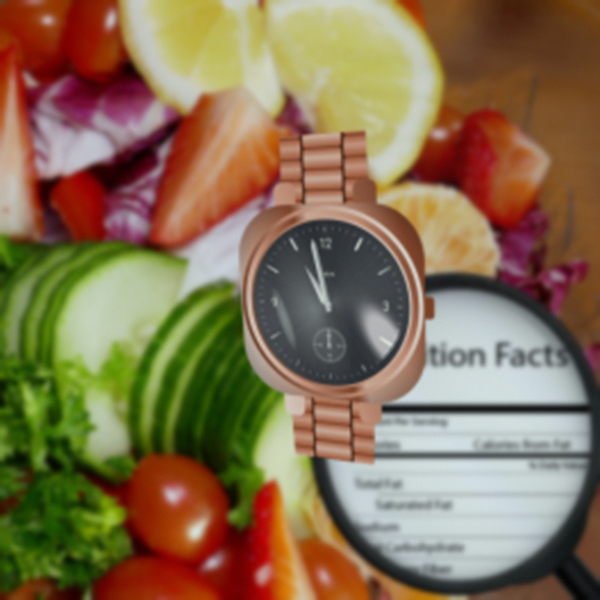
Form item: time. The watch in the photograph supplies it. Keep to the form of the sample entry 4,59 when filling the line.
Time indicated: 10,58
